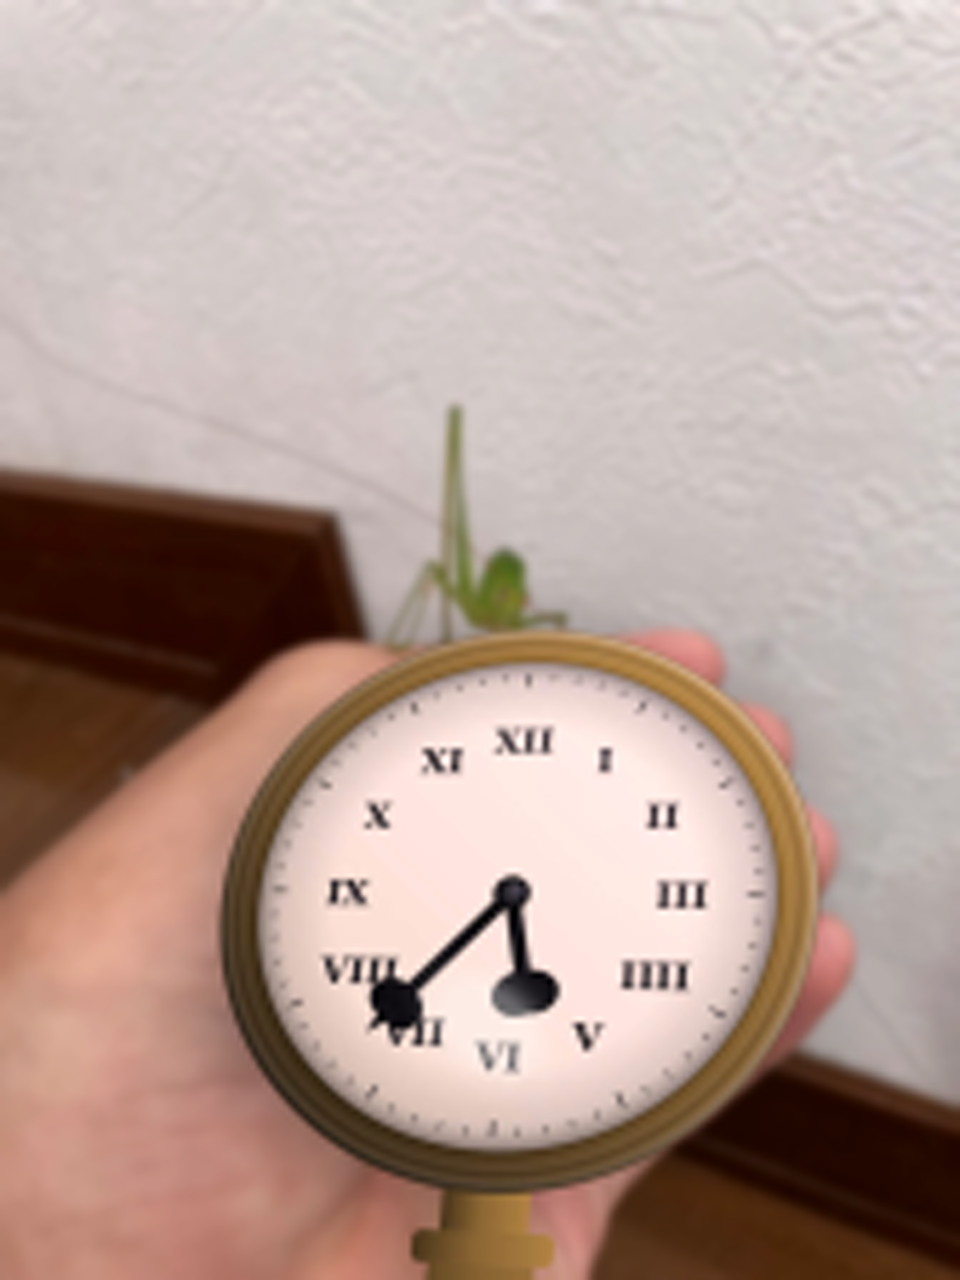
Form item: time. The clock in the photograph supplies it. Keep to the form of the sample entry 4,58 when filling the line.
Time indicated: 5,37
